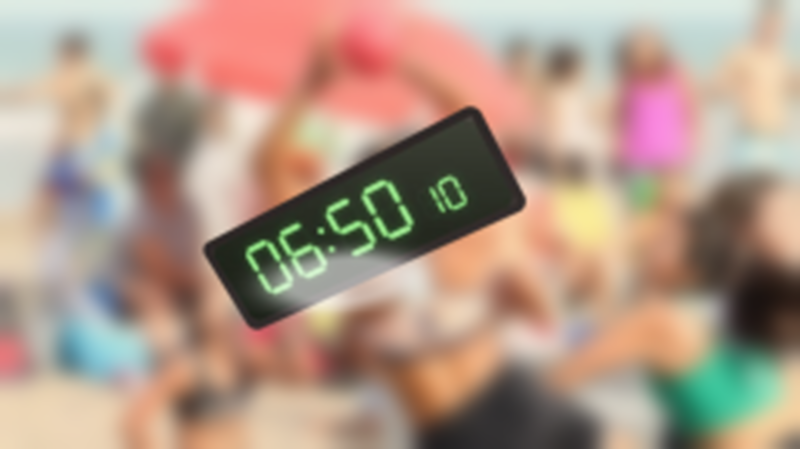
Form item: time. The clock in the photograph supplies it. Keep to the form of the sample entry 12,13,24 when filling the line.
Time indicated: 6,50,10
